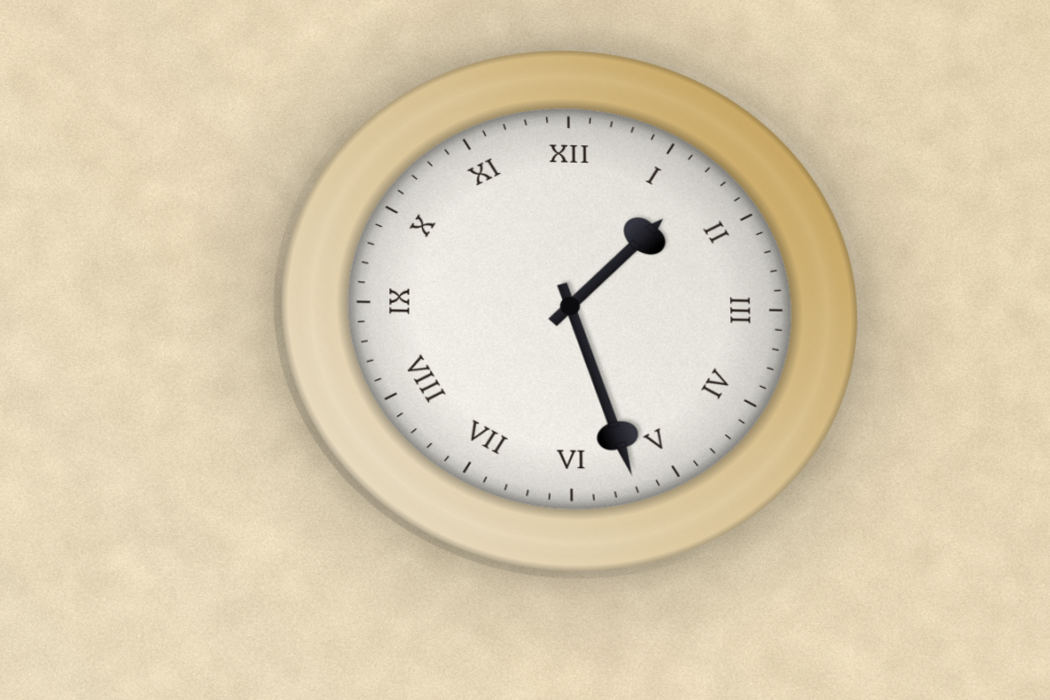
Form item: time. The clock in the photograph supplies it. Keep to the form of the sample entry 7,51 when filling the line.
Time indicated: 1,27
